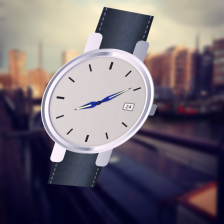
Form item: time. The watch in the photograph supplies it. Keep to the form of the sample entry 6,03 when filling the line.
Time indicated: 8,09
